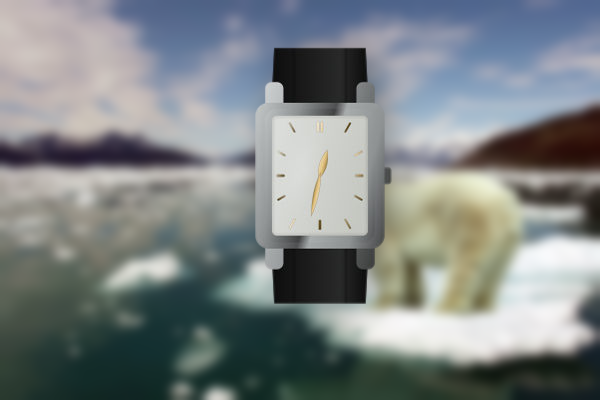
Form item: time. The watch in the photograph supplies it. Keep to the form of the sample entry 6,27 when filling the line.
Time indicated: 12,32
